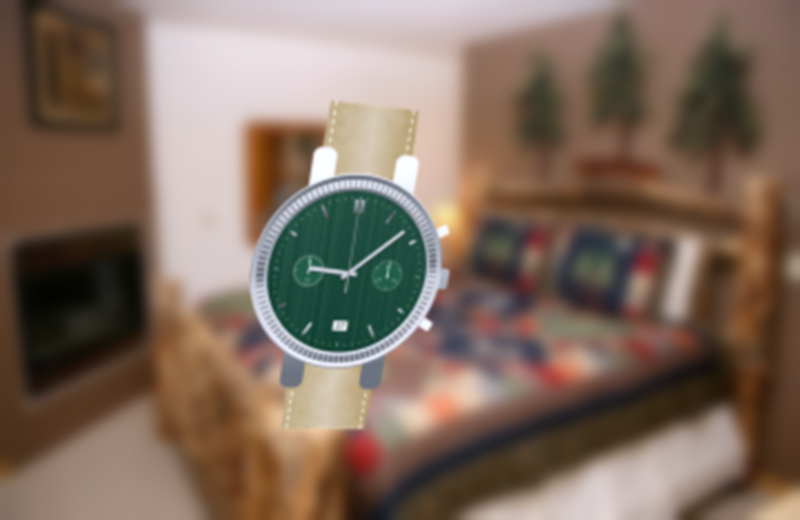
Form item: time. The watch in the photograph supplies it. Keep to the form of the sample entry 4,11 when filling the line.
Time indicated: 9,08
